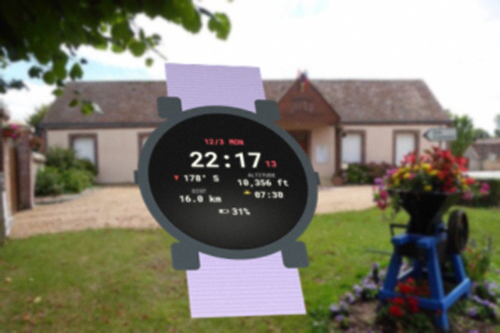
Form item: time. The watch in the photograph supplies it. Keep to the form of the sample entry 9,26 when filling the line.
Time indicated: 22,17
